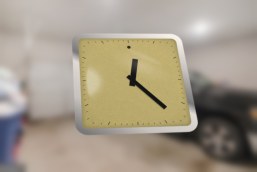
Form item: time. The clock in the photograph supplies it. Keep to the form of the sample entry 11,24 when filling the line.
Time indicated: 12,23
